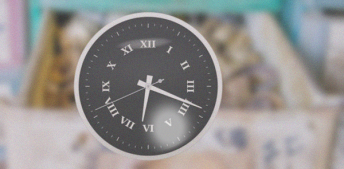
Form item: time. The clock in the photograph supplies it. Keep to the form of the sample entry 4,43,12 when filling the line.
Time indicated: 6,18,41
